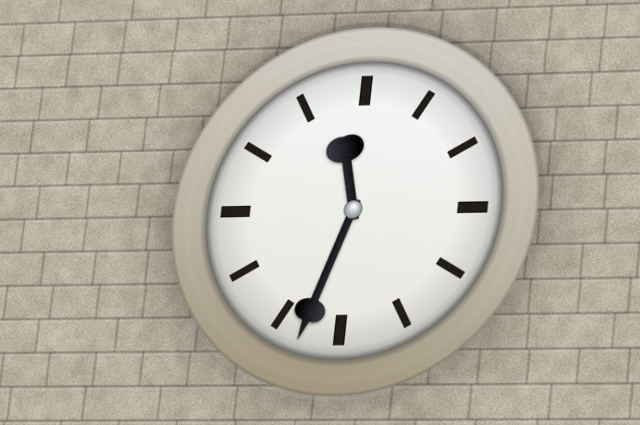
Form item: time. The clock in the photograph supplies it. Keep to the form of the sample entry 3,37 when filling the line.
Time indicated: 11,33
